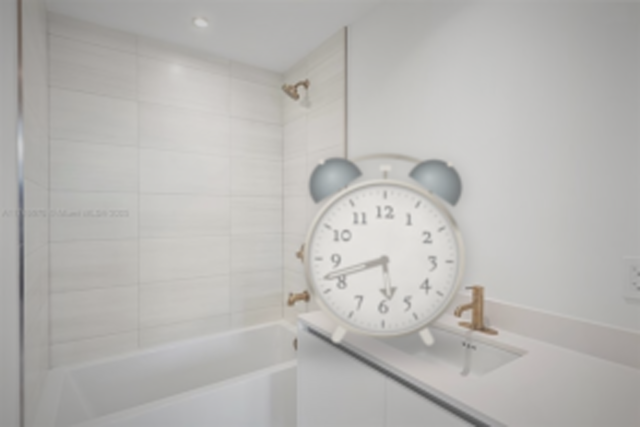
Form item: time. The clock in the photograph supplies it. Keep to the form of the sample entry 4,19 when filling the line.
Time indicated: 5,42
